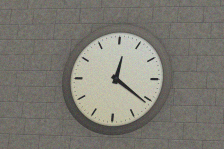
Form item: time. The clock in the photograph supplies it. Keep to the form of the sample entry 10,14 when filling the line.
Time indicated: 12,21
